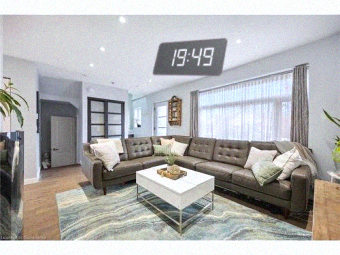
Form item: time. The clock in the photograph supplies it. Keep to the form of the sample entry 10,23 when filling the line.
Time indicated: 19,49
